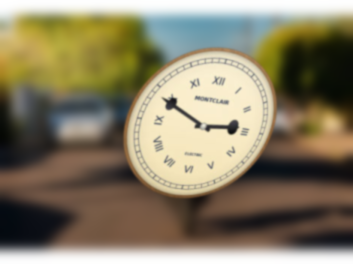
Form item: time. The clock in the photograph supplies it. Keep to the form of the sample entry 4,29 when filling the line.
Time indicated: 2,49
